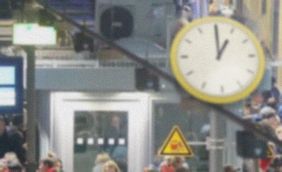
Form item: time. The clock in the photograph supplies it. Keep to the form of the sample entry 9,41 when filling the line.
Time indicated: 1,00
